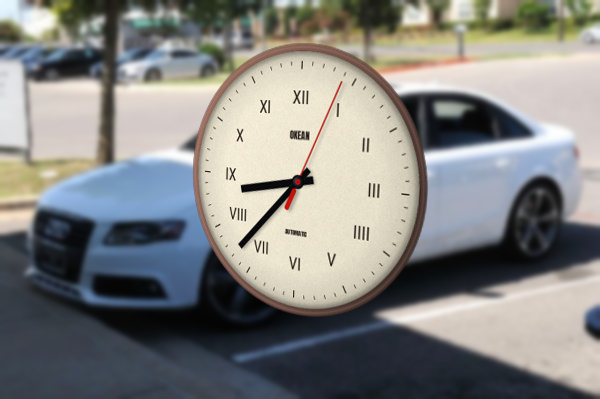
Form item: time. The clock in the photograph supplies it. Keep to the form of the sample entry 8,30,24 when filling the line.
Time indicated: 8,37,04
